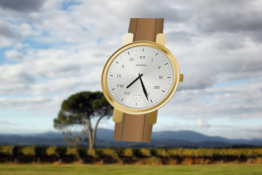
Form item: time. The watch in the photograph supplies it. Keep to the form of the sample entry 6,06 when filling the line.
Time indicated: 7,26
